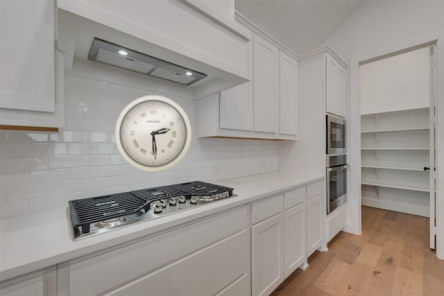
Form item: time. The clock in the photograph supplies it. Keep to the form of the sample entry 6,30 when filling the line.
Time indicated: 2,29
